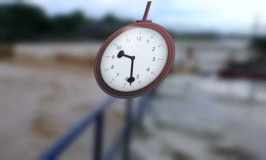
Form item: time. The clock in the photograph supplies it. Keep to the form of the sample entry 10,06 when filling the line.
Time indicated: 9,28
